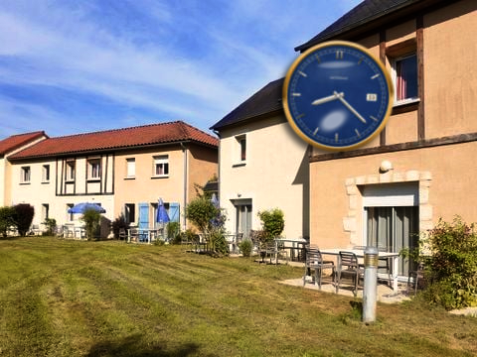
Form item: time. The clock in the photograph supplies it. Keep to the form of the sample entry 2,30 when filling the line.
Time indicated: 8,22
